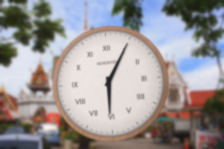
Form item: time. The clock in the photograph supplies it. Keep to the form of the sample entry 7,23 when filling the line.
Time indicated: 6,05
